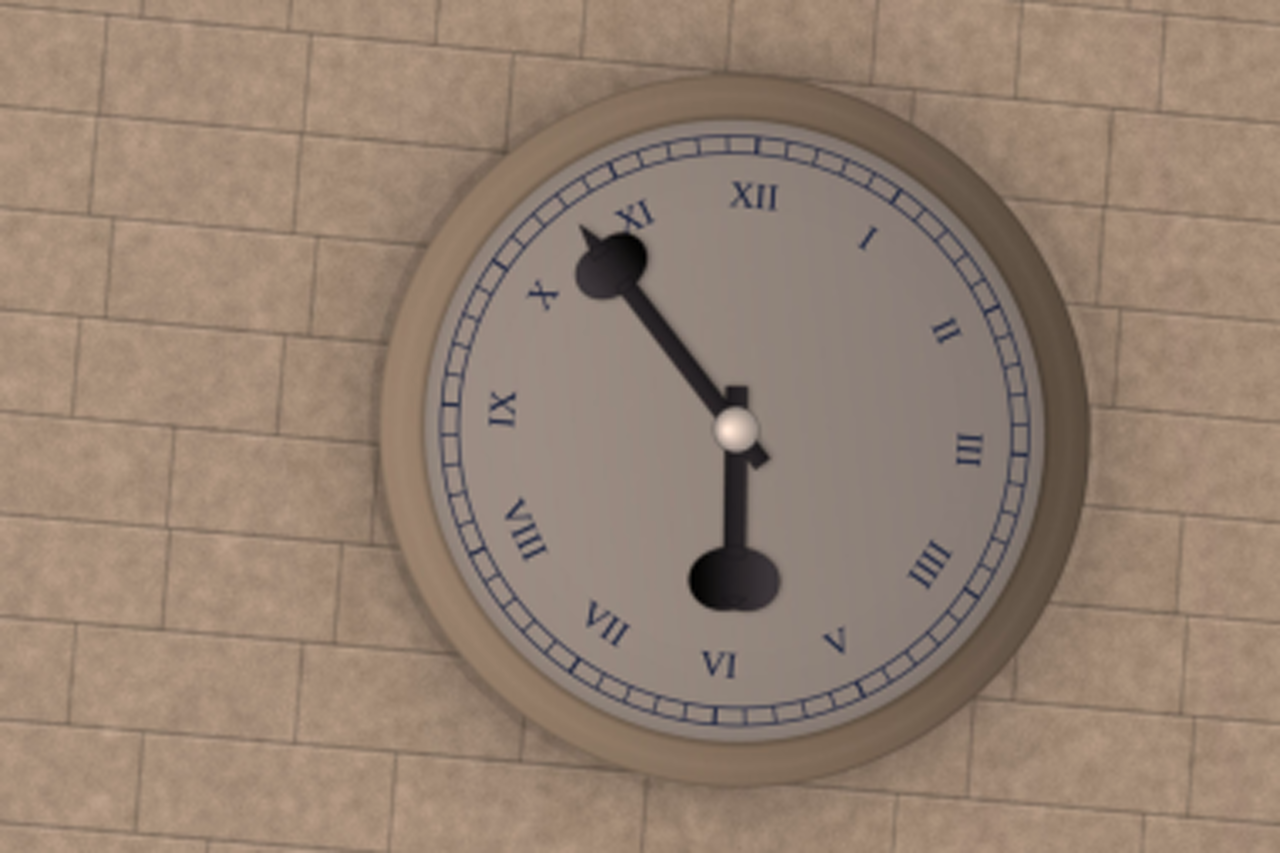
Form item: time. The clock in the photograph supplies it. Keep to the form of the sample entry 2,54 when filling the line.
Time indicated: 5,53
